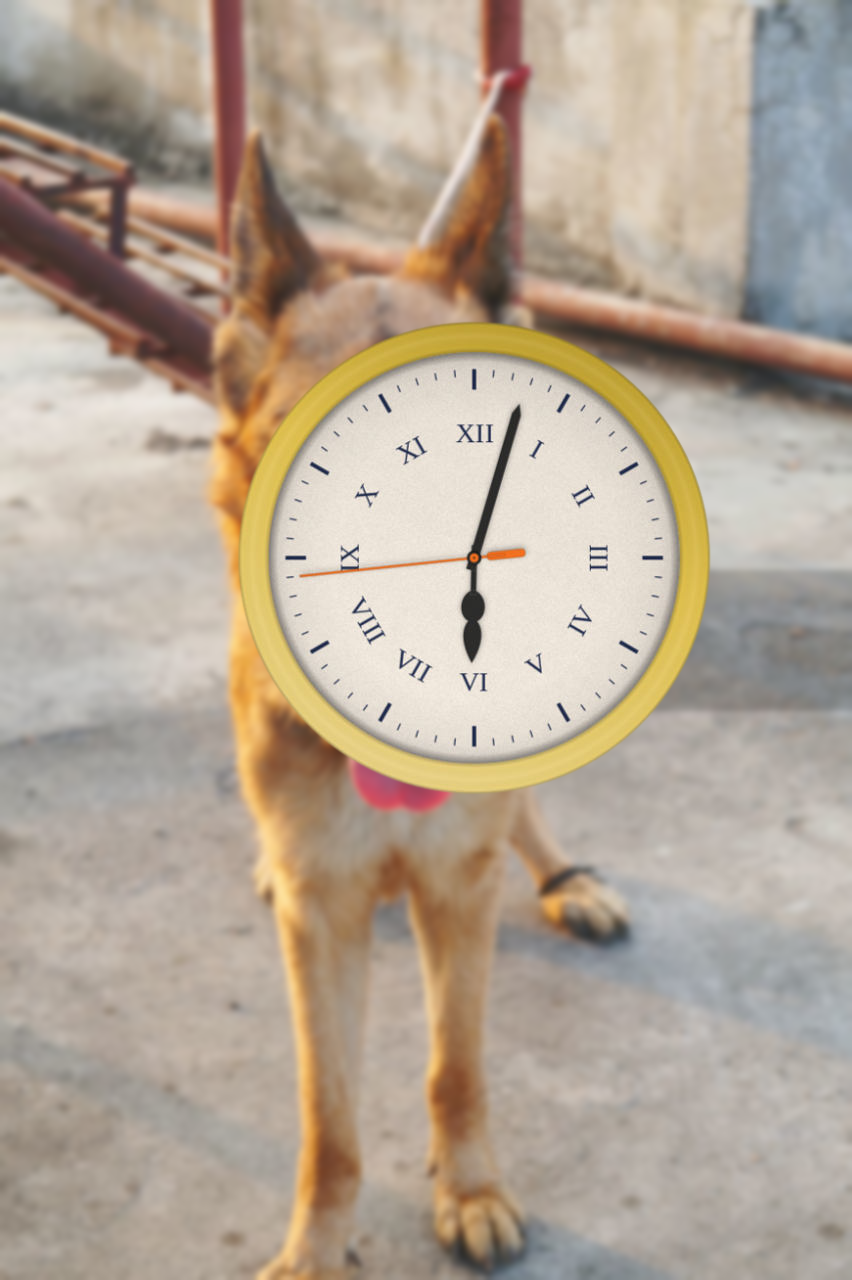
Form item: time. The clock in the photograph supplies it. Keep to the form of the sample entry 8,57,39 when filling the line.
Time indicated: 6,02,44
